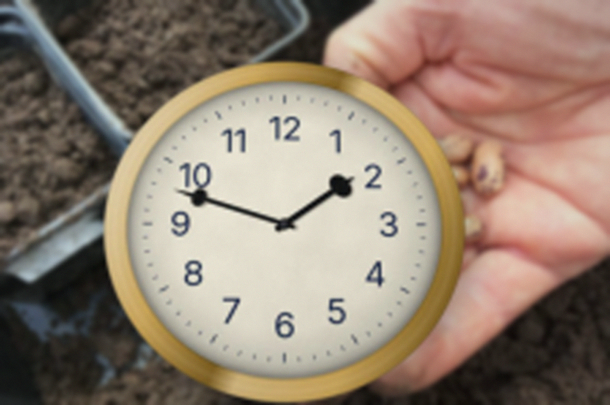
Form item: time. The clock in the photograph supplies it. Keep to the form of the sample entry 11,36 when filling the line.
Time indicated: 1,48
